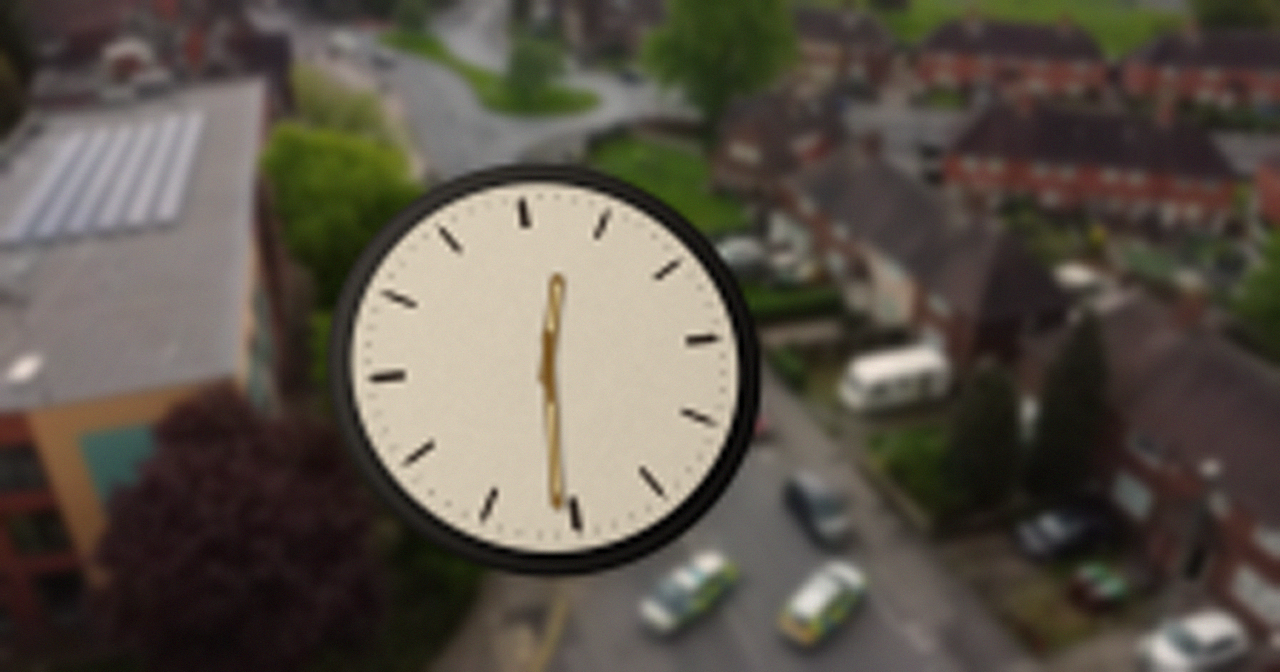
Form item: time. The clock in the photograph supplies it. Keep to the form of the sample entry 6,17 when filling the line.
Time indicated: 12,31
